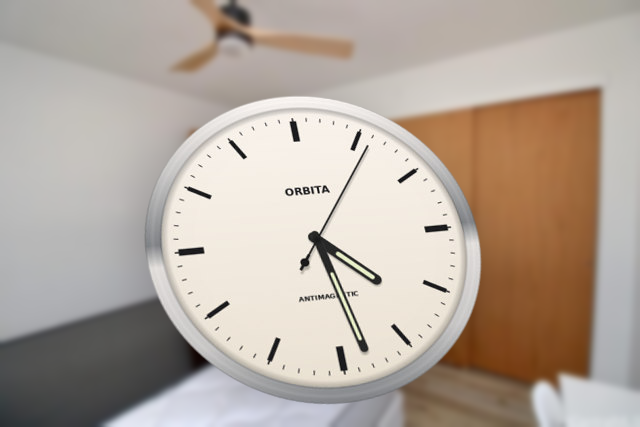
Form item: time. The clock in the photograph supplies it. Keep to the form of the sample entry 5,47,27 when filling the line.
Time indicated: 4,28,06
